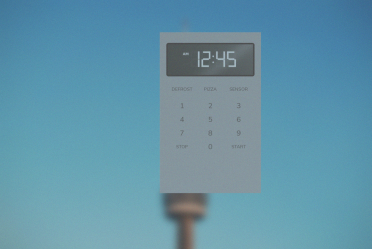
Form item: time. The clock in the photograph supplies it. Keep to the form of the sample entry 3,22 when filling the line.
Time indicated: 12,45
